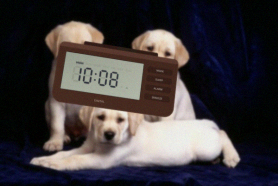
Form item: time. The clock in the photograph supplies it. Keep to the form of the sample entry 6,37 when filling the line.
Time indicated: 10,08
